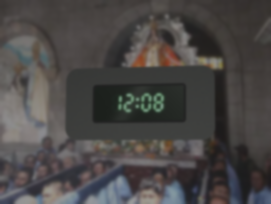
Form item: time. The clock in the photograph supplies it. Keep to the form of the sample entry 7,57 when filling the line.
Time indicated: 12,08
